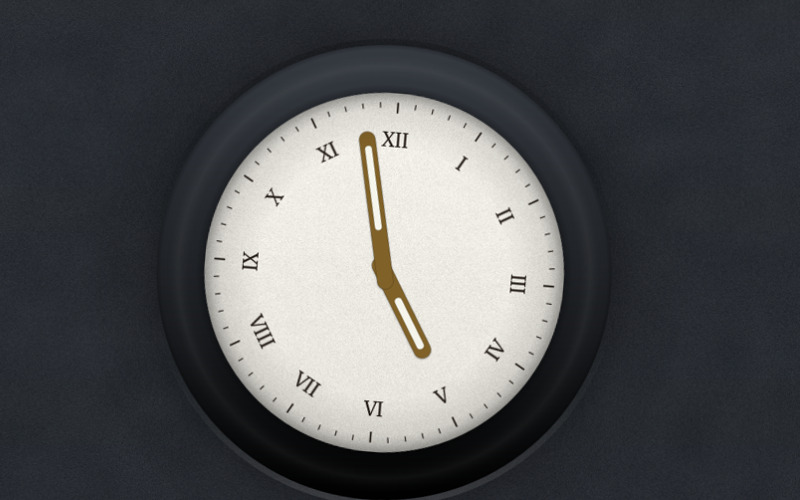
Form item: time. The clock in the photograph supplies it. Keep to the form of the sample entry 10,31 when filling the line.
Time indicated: 4,58
